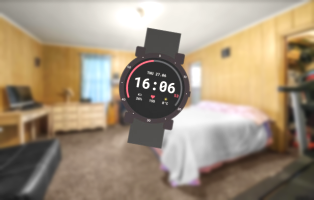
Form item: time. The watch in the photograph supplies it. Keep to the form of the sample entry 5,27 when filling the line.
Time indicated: 16,06
